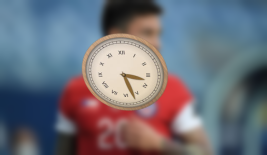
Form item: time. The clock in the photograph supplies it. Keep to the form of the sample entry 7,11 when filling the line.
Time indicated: 3,27
